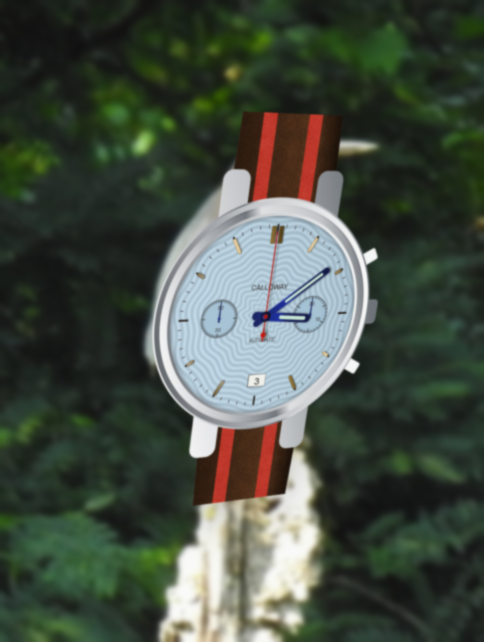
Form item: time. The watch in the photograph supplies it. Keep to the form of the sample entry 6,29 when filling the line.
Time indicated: 3,09
